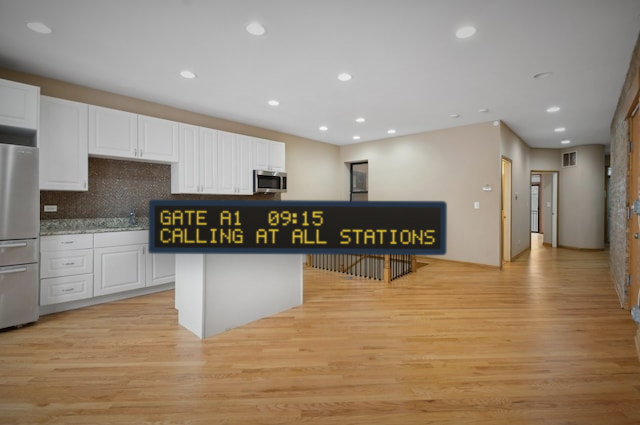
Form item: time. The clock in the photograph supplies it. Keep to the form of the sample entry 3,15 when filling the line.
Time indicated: 9,15
